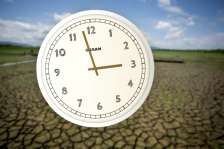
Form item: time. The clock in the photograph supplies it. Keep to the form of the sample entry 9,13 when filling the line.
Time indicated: 2,58
